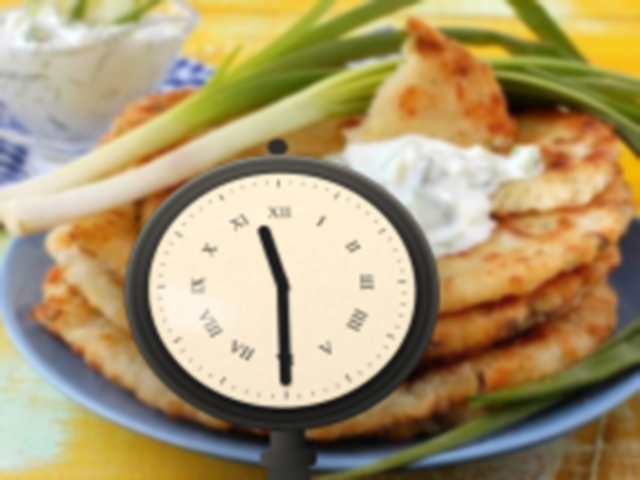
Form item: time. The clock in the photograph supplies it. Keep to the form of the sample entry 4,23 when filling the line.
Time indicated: 11,30
